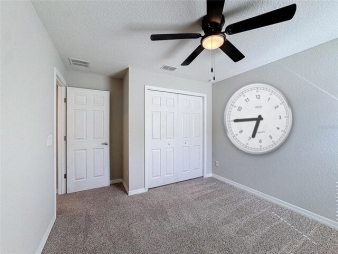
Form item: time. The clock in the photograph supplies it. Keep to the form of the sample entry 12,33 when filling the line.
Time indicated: 6,45
